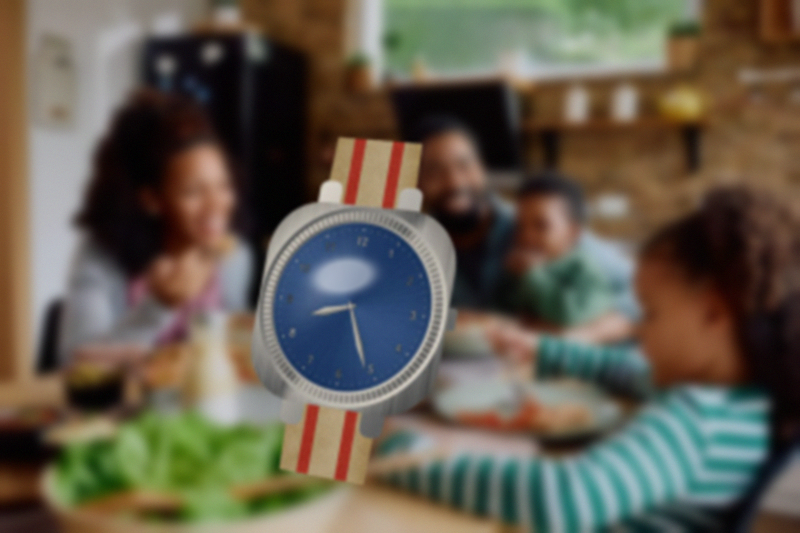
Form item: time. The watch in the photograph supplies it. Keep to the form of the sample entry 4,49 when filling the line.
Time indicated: 8,26
